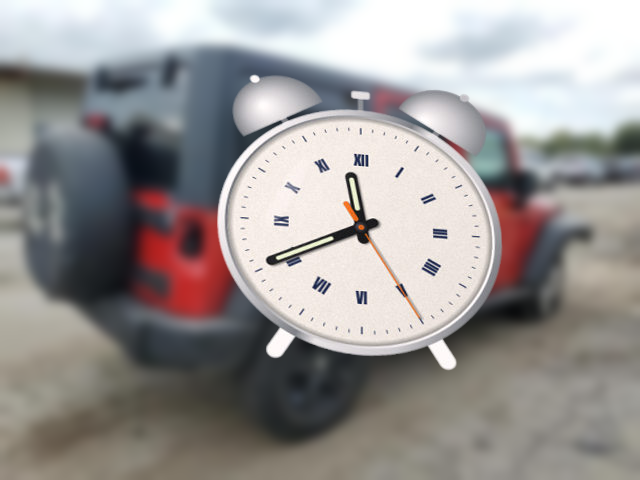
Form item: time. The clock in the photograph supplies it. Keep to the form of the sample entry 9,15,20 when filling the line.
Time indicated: 11,40,25
